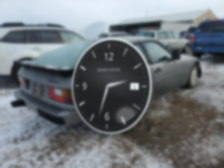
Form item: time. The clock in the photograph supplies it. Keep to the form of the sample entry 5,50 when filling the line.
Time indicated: 2,33
